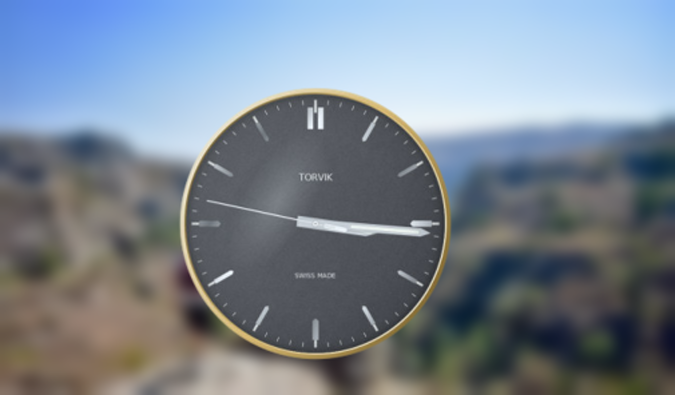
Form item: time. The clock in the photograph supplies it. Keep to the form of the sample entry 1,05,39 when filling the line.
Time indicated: 3,15,47
